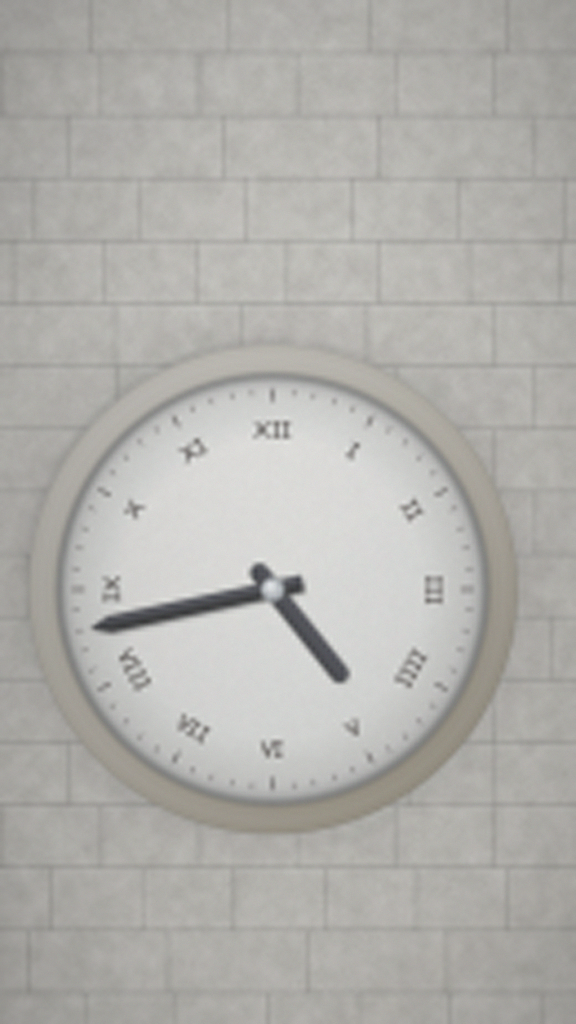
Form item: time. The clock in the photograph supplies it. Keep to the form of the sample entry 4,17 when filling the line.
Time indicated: 4,43
